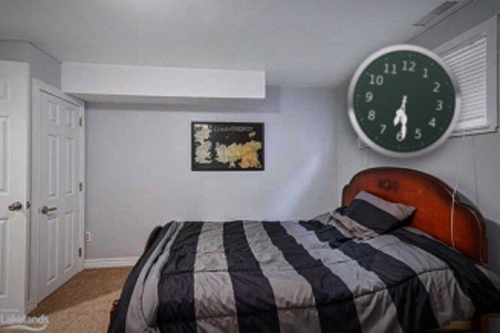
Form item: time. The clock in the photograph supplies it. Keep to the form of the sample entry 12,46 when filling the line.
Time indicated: 6,29
